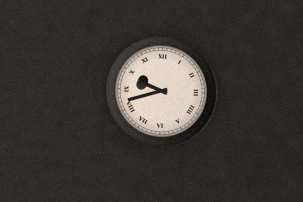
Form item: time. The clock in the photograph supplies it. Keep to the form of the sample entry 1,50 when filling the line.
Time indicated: 9,42
